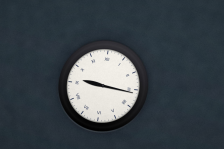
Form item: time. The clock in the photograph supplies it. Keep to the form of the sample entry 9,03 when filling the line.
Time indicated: 9,16
